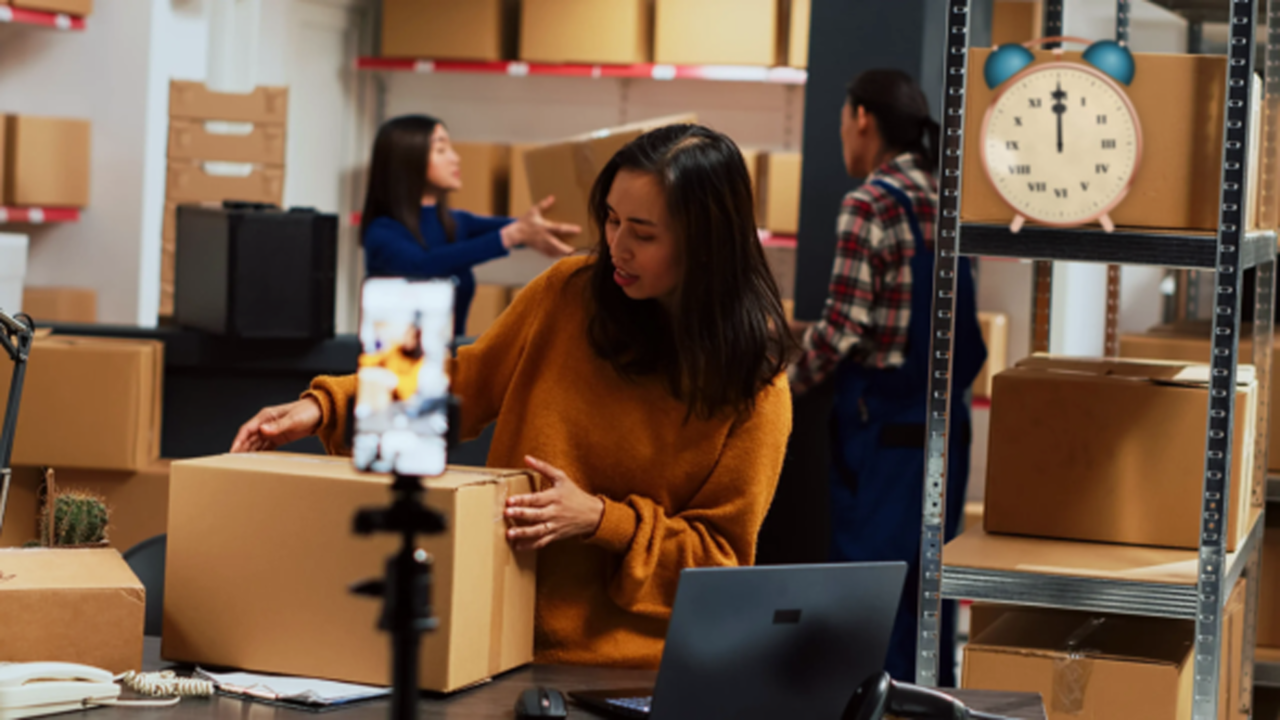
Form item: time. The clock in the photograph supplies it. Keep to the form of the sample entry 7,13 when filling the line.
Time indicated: 12,00
